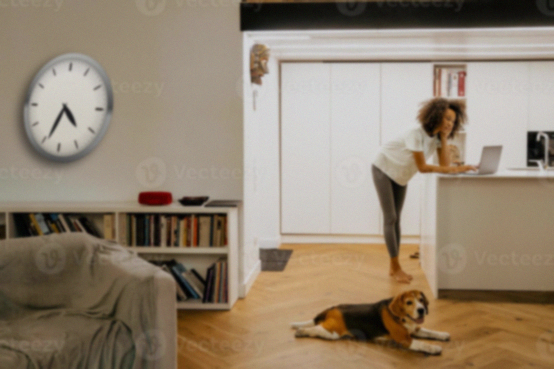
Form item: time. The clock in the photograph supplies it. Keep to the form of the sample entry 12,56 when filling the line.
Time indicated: 4,34
